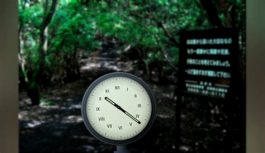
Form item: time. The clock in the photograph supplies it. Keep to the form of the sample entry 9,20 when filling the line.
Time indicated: 10,22
